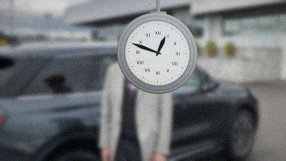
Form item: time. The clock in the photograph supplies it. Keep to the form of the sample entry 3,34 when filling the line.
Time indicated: 12,48
